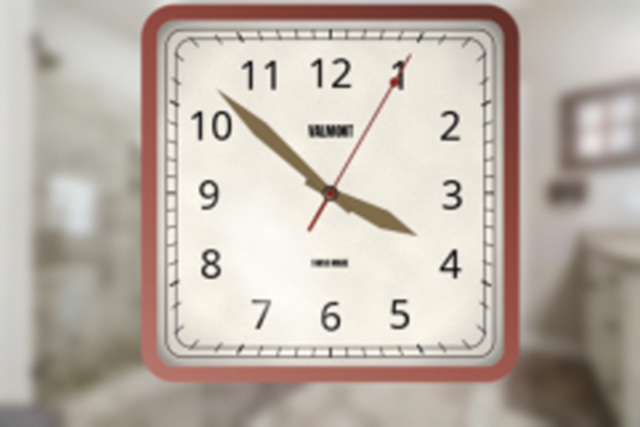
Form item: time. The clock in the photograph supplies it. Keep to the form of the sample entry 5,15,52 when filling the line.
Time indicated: 3,52,05
